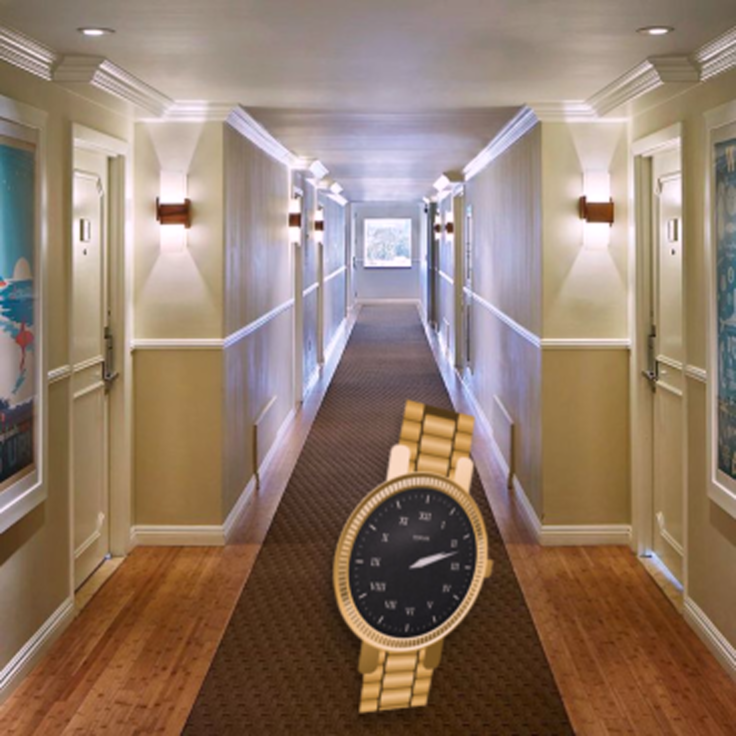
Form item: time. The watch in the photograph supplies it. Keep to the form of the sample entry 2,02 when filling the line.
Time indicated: 2,12
